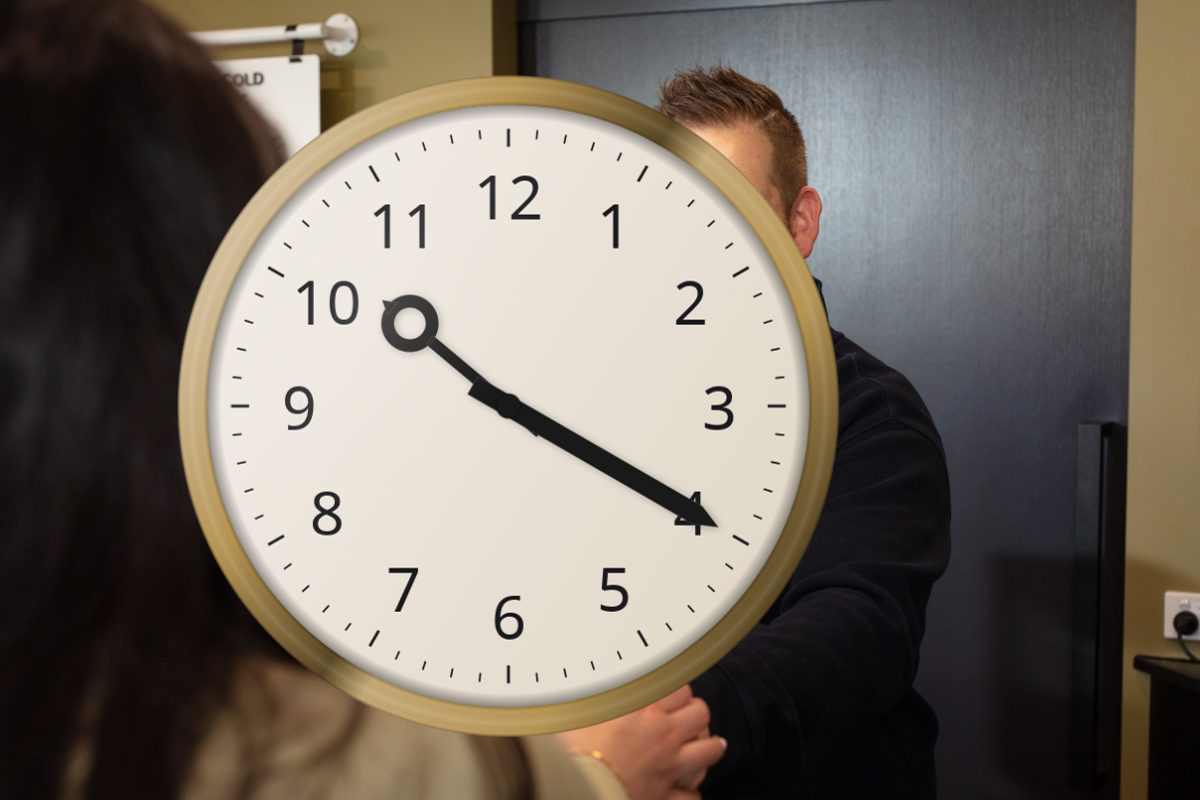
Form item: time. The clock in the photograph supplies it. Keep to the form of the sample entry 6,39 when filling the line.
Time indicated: 10,20
